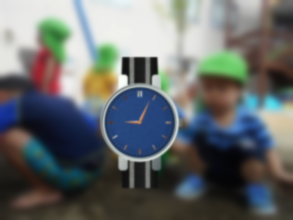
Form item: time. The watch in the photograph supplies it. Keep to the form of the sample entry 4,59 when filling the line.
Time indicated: 9,04
